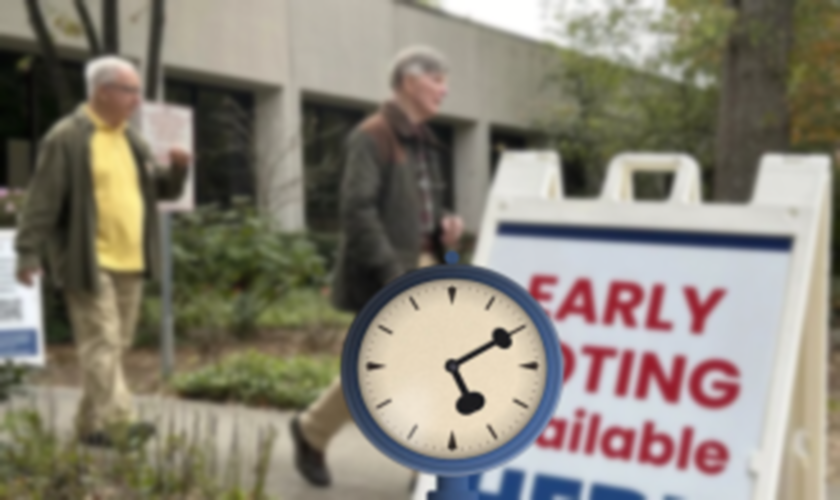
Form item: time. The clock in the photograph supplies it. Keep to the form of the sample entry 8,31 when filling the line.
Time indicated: 5,10
